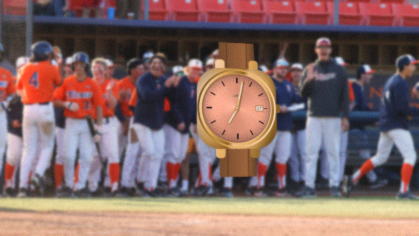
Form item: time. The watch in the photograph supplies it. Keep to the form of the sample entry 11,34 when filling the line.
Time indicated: 7,02
